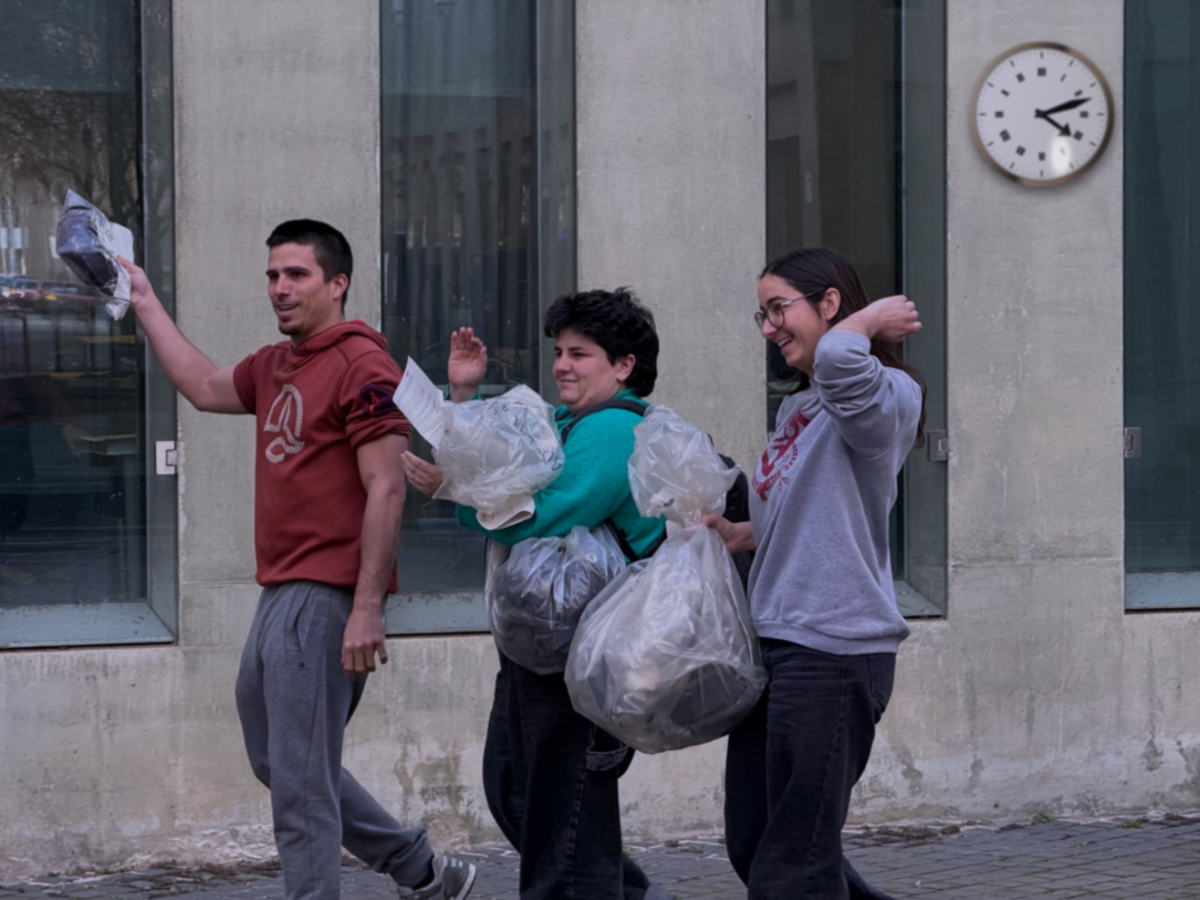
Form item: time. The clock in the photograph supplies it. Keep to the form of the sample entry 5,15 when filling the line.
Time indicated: 4,12
